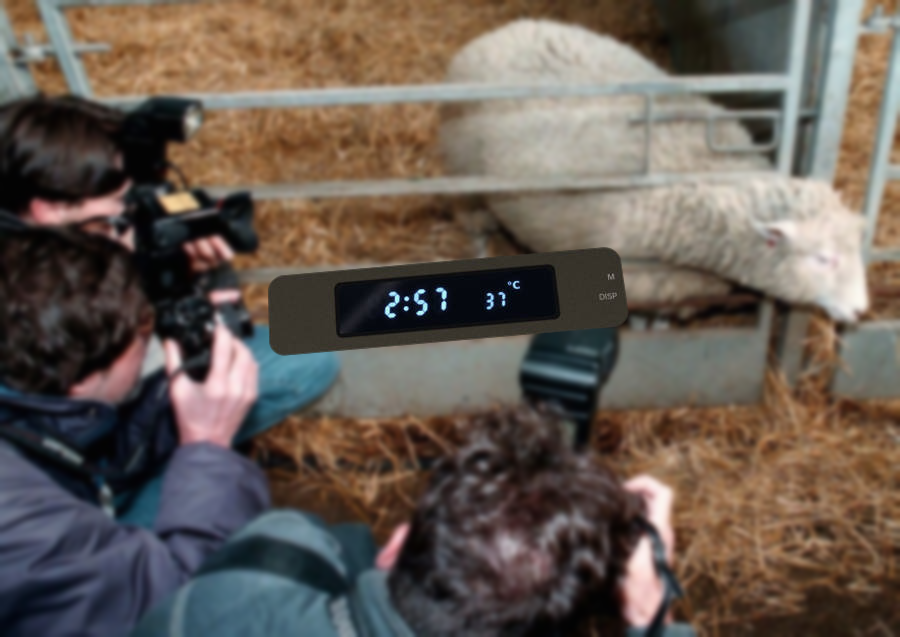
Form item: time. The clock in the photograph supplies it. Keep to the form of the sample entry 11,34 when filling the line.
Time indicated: 2,57
